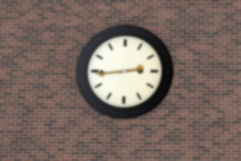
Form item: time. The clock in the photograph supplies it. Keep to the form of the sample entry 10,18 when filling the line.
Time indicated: 2,44
